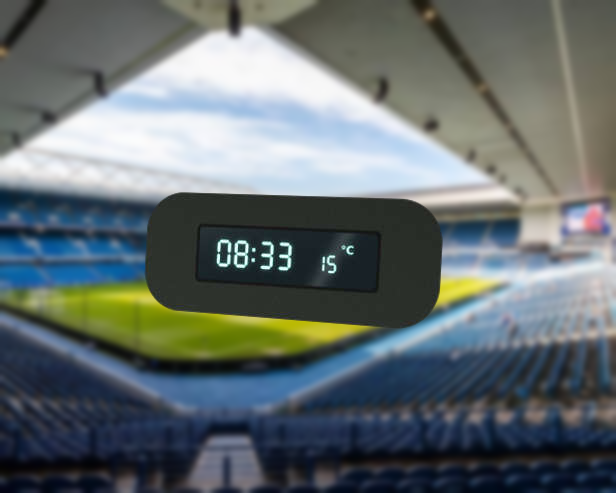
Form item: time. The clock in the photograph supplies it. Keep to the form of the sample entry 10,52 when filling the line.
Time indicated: 8,33
